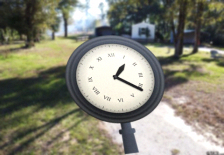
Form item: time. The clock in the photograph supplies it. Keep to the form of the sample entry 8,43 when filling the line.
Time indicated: 1,21
